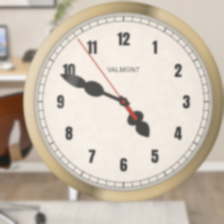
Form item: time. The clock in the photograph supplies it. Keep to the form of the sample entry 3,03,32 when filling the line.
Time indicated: 4,48,54
